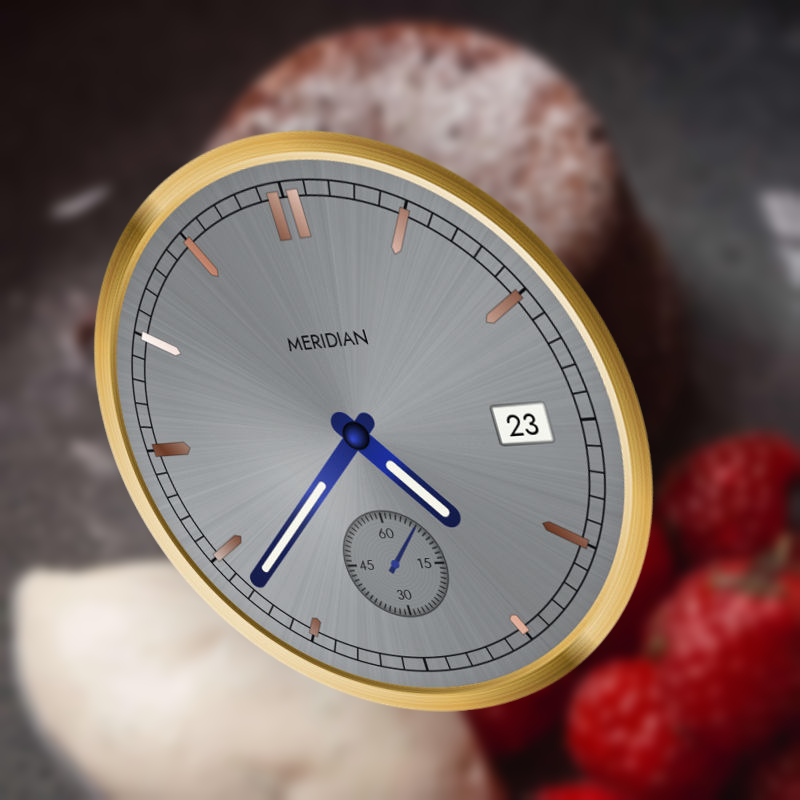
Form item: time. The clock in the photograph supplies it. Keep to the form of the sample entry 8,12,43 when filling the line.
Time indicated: 4,38,07
